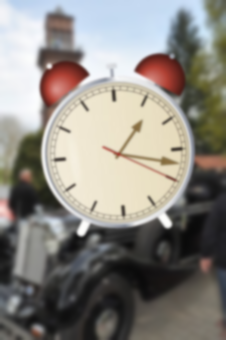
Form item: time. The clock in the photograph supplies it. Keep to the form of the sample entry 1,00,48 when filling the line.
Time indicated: 1,17,20
